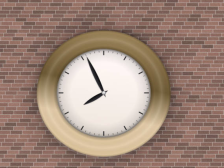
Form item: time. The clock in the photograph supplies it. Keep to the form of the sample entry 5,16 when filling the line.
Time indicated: 7,56
